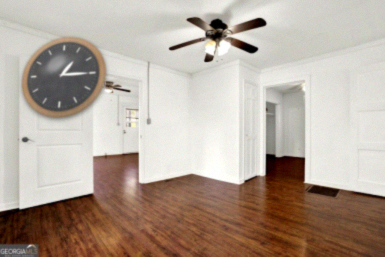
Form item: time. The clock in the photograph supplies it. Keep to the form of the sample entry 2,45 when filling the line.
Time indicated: 1,15
